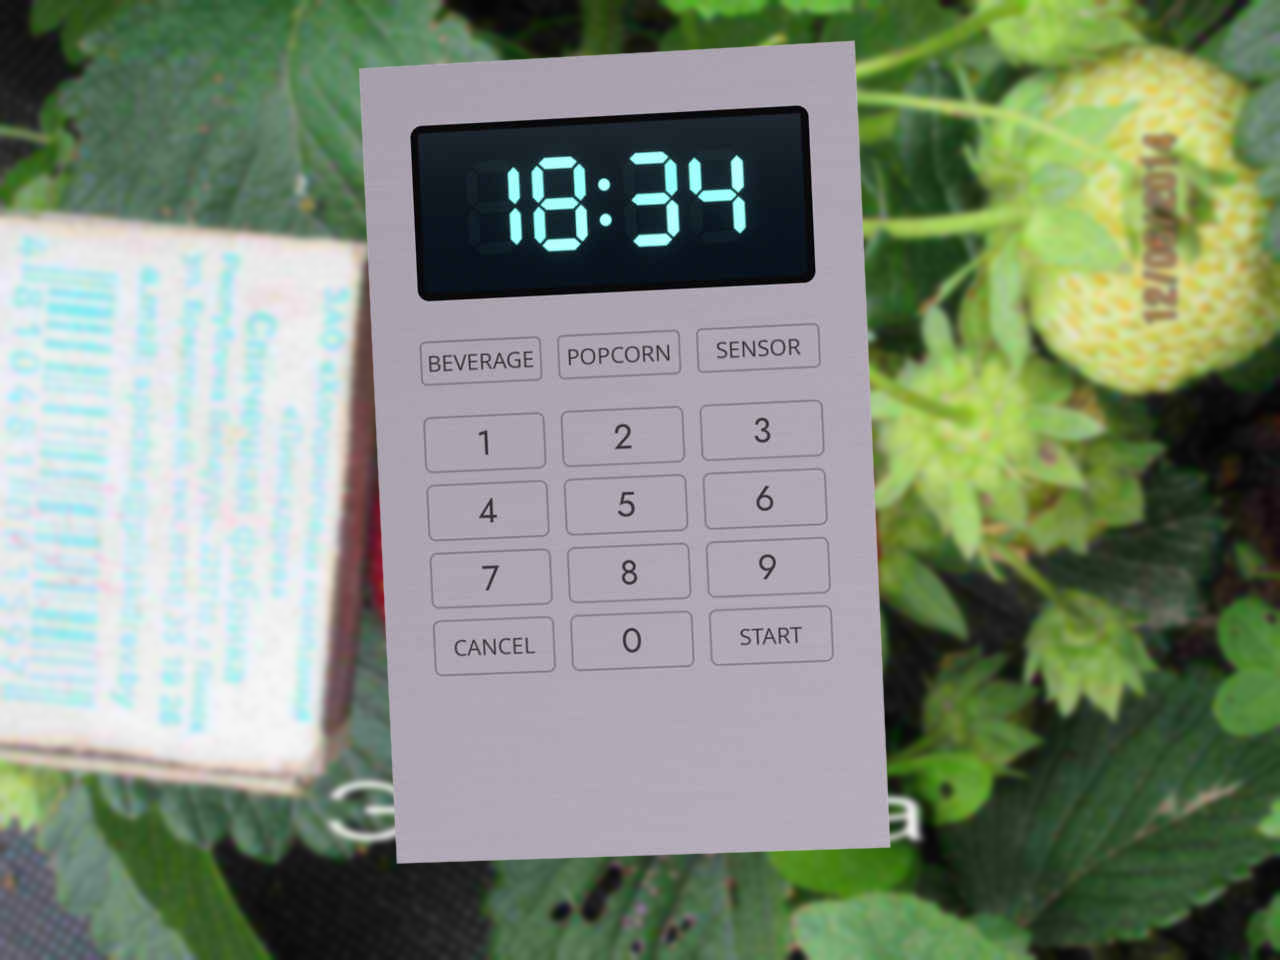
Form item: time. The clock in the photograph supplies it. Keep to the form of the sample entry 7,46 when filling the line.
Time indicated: 18,34
